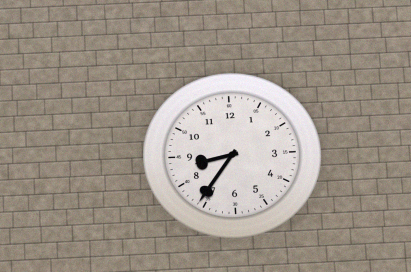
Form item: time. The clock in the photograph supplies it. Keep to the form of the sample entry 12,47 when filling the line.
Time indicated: 8,36
